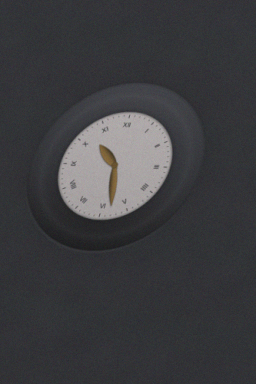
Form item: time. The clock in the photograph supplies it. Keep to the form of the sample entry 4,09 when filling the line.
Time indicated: 10,28
